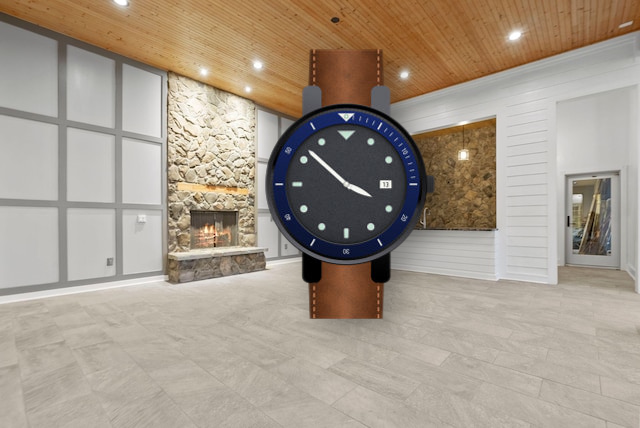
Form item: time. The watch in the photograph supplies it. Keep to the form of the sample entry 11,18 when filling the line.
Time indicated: 3,52
